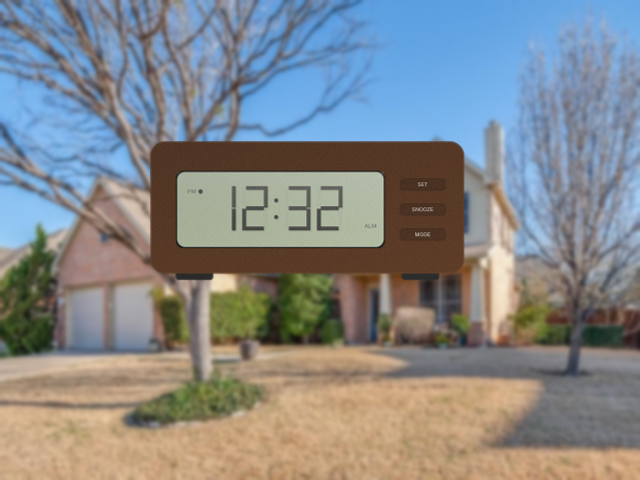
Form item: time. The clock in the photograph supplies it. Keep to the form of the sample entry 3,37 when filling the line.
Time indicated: 12,32
